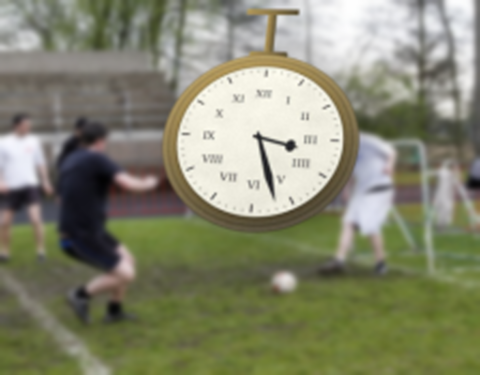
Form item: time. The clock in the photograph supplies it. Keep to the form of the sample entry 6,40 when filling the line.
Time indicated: 3,27
